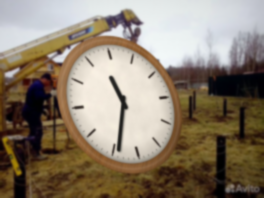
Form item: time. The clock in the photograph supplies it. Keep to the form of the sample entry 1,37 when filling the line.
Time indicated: 11,34
